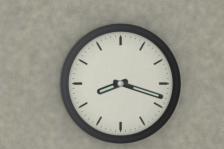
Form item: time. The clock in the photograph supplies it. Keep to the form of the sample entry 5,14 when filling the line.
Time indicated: 8,18
